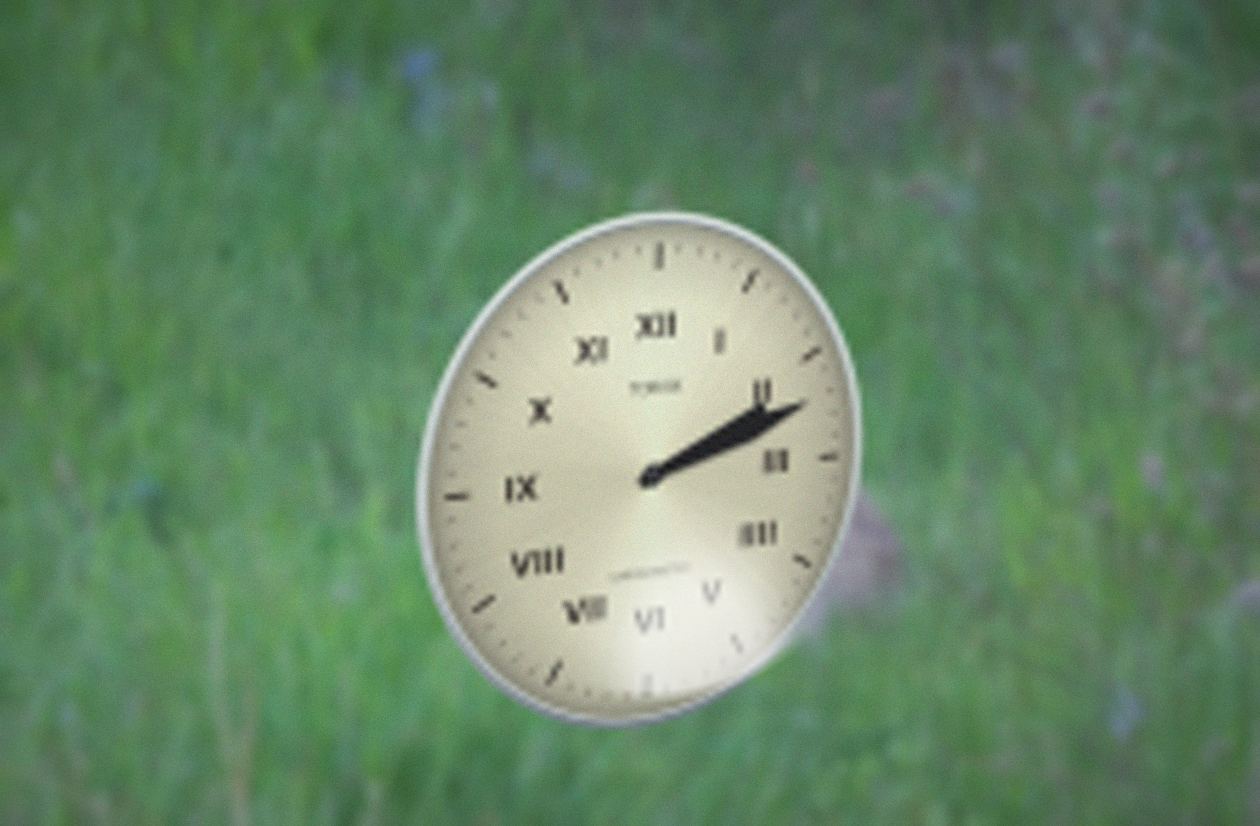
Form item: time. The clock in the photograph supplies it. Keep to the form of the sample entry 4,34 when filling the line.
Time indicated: 2,12
